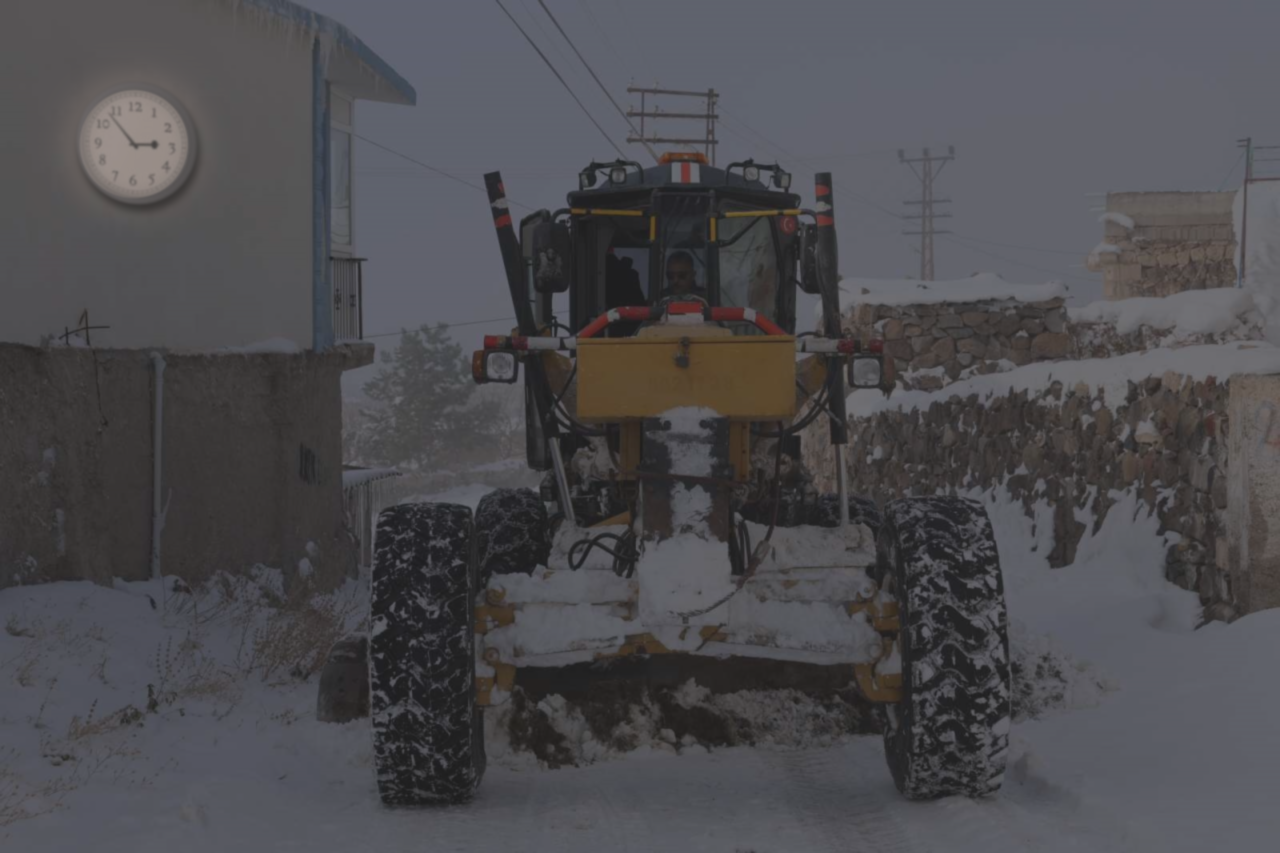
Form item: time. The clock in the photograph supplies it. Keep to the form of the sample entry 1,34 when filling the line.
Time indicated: 2,53
